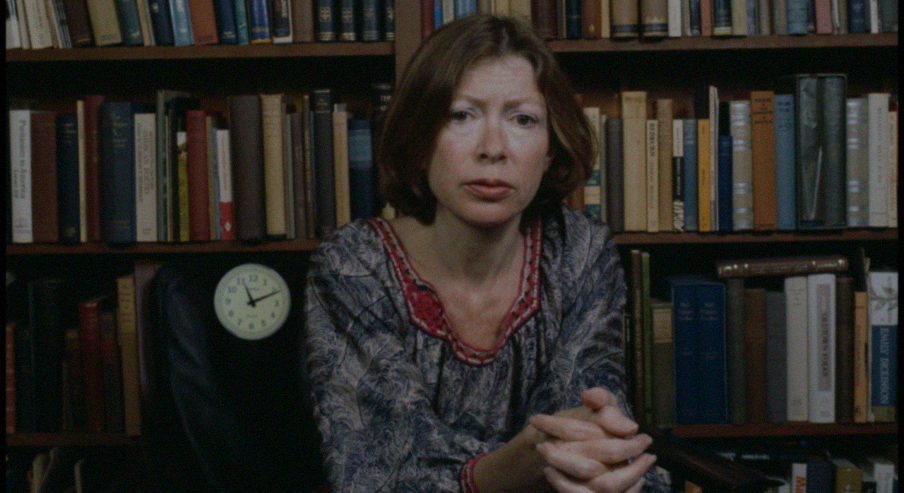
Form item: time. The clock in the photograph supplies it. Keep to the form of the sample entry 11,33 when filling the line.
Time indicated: 11,11
